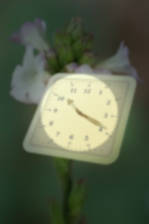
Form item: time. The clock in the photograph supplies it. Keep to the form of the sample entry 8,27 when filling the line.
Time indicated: 10,19
